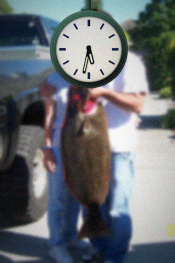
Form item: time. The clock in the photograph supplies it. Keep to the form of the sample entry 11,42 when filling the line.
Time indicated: 5,32
